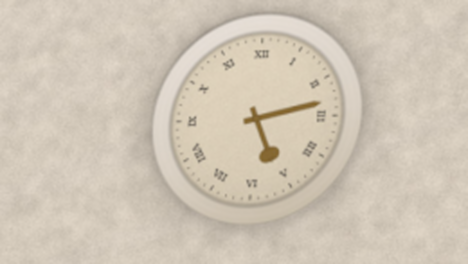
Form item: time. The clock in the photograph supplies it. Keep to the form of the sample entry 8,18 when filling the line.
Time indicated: 5,13
